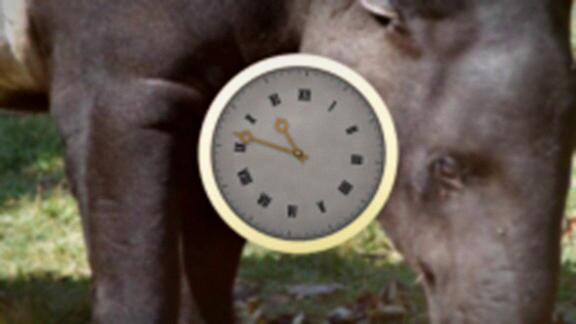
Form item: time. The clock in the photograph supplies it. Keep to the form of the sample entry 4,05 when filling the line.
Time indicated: 10,47
